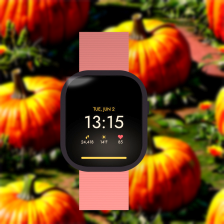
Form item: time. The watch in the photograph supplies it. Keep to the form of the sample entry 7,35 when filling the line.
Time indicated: 13,15
